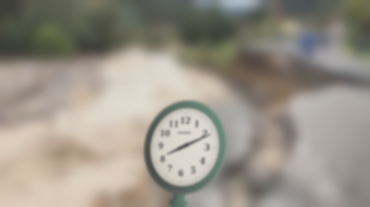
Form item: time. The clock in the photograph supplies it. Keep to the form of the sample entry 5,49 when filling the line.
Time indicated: 8,11
